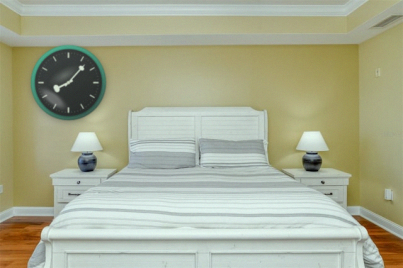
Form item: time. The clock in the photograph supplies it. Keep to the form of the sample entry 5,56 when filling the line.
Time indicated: 8,07
